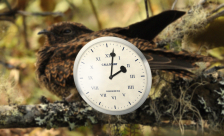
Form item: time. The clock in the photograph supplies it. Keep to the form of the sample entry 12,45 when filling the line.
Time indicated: 2,02
